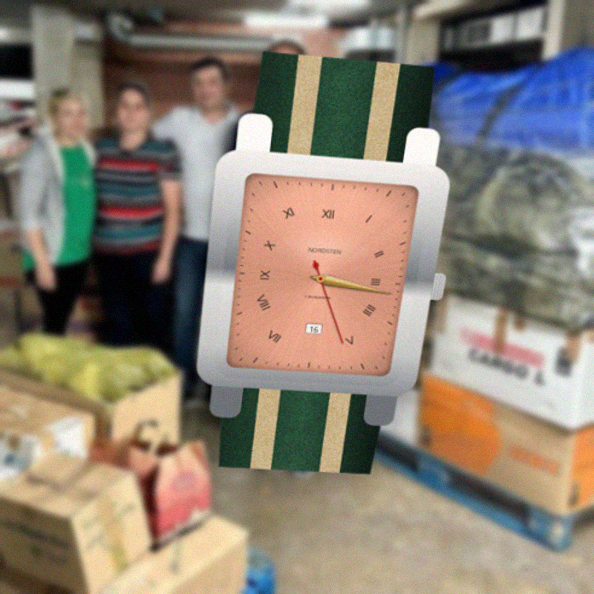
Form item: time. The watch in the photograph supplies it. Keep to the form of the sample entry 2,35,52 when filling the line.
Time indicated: 3,16,26
